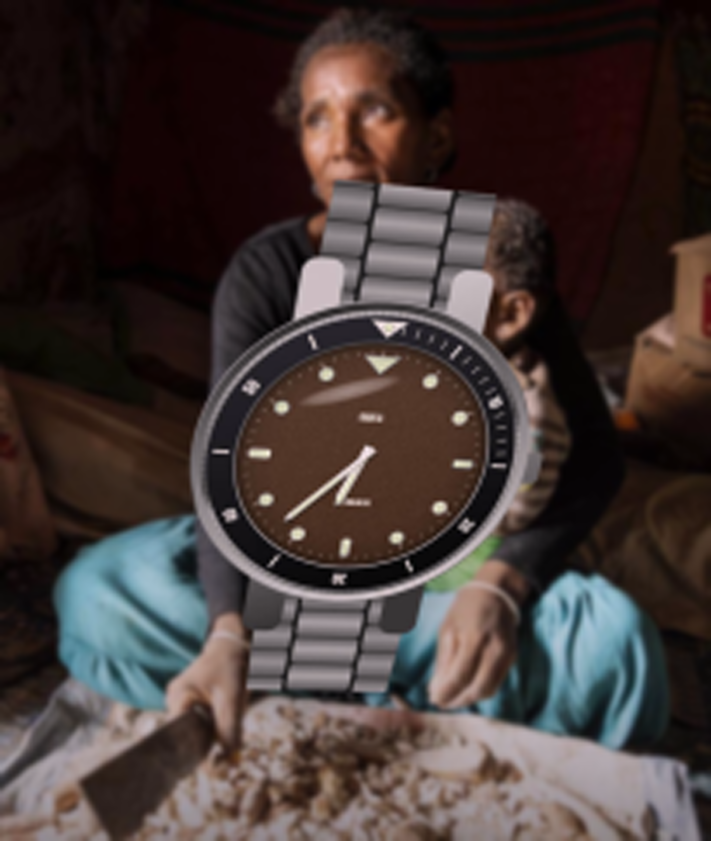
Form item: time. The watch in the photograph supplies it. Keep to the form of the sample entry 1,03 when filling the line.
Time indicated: 6,37
